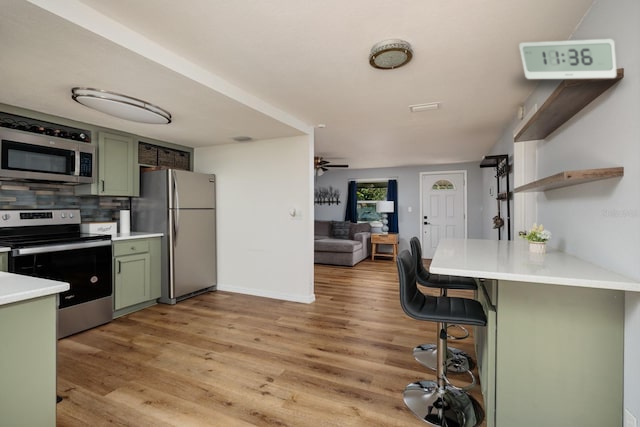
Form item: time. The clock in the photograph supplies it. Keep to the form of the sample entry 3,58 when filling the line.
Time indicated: 11,36
